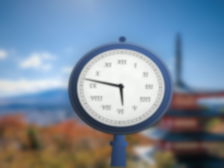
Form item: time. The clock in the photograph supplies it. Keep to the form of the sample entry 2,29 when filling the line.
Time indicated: 5,47
